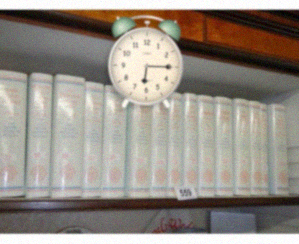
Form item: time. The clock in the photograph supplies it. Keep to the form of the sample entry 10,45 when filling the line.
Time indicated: 6,15
